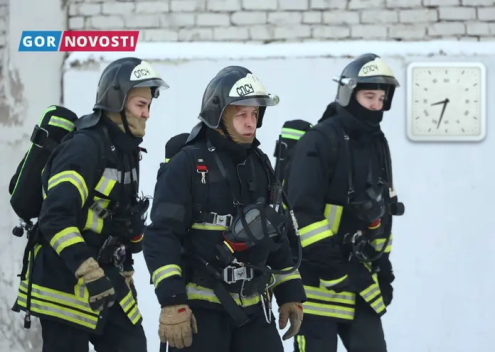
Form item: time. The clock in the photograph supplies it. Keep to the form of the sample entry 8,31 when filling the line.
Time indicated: 8,33
